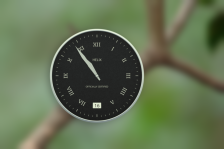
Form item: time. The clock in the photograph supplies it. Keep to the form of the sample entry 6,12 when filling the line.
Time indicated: 10,54
